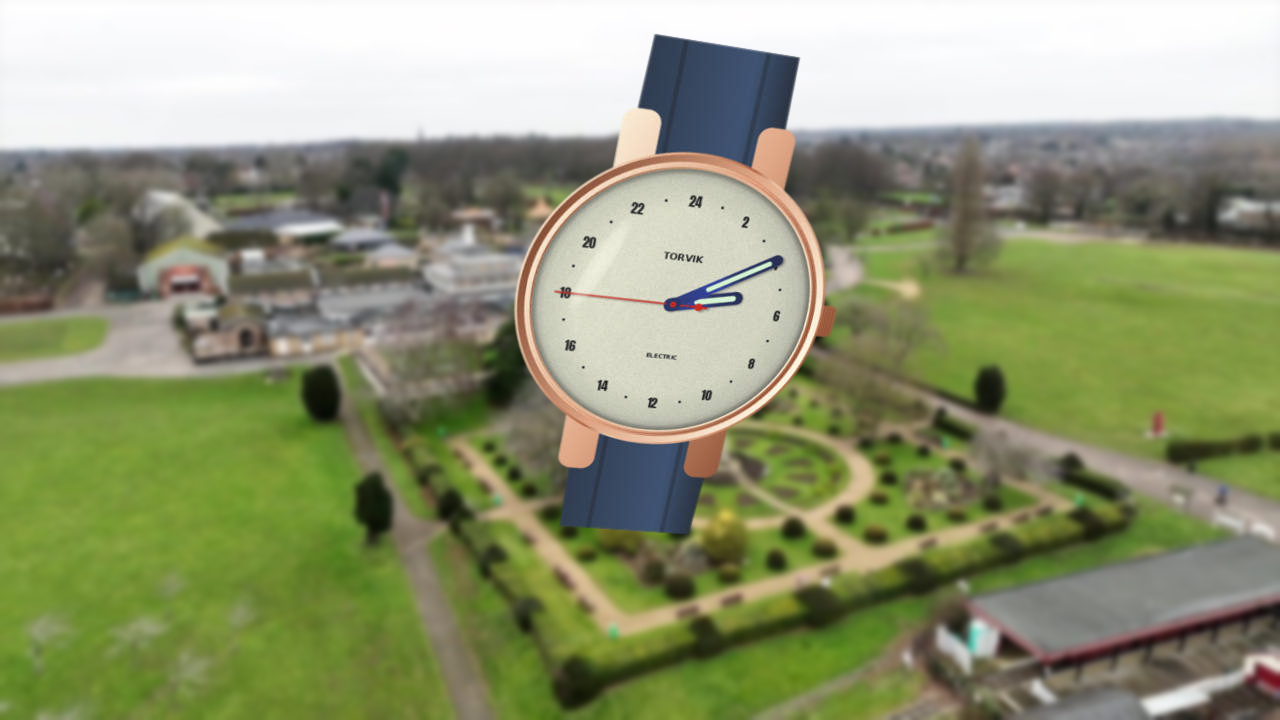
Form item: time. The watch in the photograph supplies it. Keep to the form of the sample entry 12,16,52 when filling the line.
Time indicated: 5,09,45
